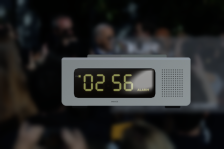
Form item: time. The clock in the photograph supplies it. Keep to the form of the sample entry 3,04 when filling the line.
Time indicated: 2,56
